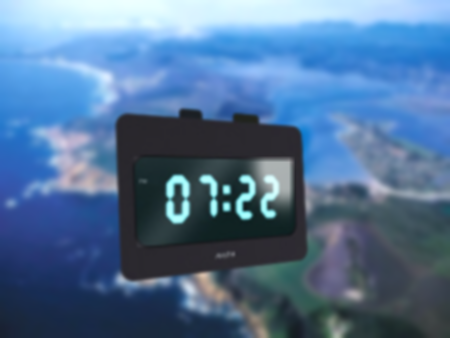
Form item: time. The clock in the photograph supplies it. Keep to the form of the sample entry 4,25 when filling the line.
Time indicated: 7,22
